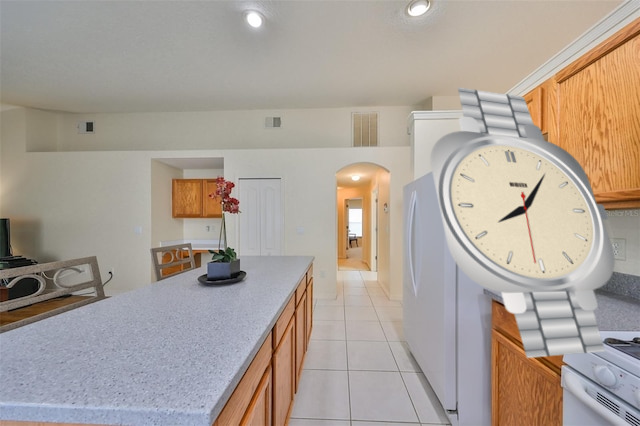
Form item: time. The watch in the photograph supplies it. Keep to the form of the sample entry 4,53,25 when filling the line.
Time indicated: 8,06,31
